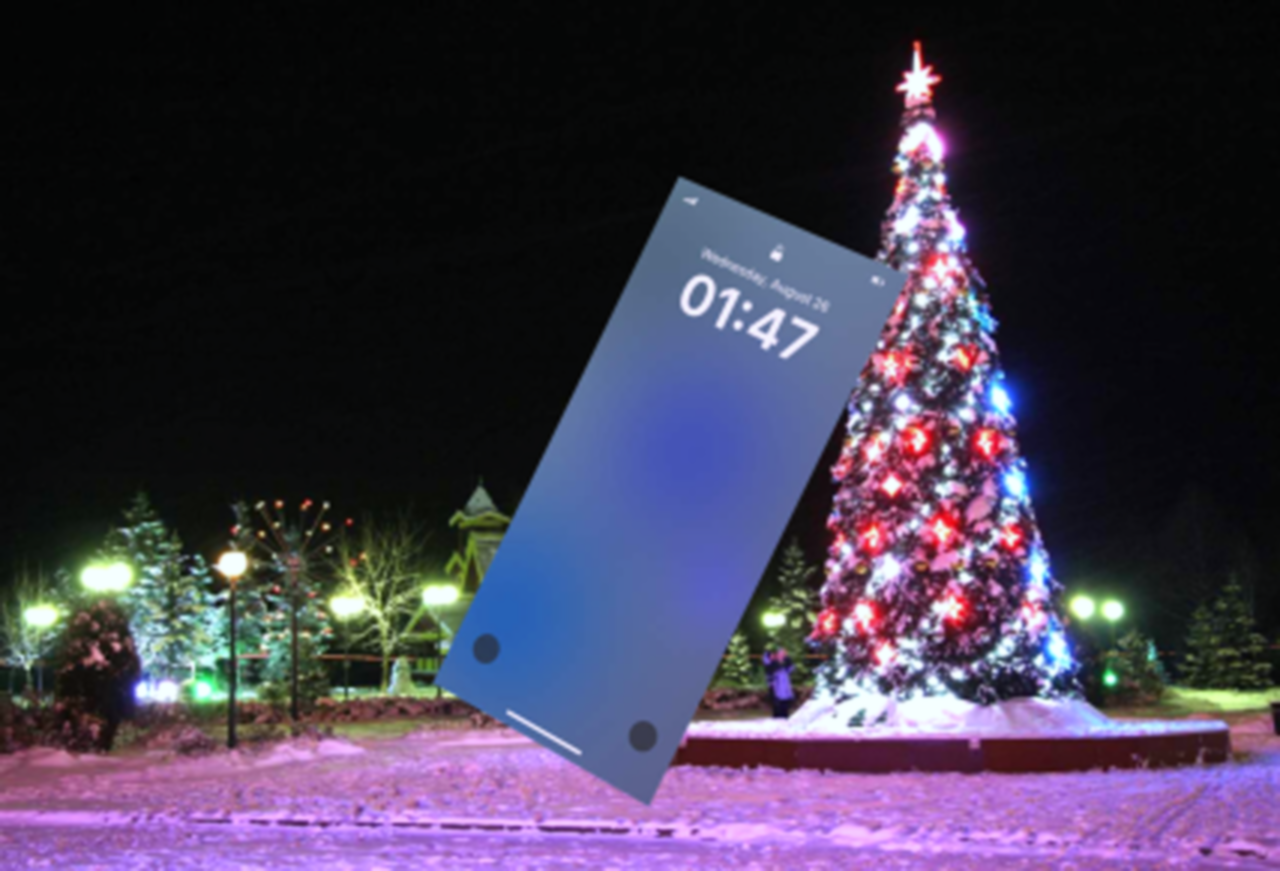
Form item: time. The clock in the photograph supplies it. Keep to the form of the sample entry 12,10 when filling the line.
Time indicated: 1,47
